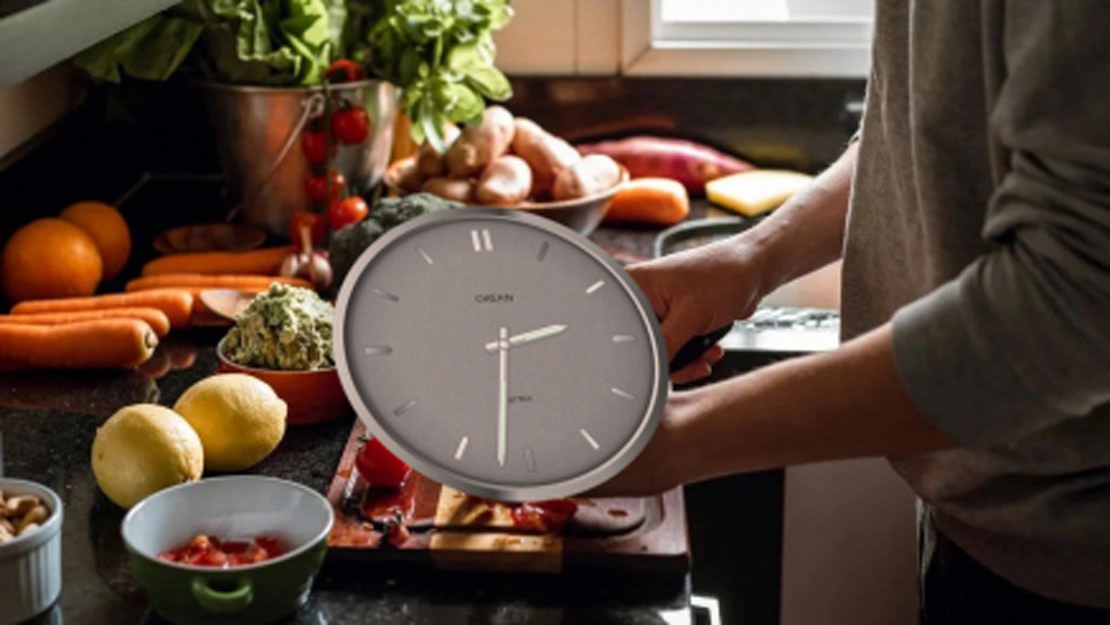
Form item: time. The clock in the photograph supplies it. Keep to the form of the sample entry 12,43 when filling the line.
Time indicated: 2,32
